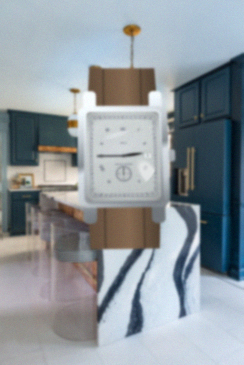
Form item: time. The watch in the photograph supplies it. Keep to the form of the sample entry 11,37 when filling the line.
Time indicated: 2,45
